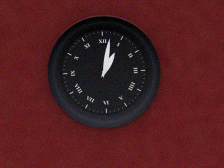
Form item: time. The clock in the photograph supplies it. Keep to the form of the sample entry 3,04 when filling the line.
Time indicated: 1,02
